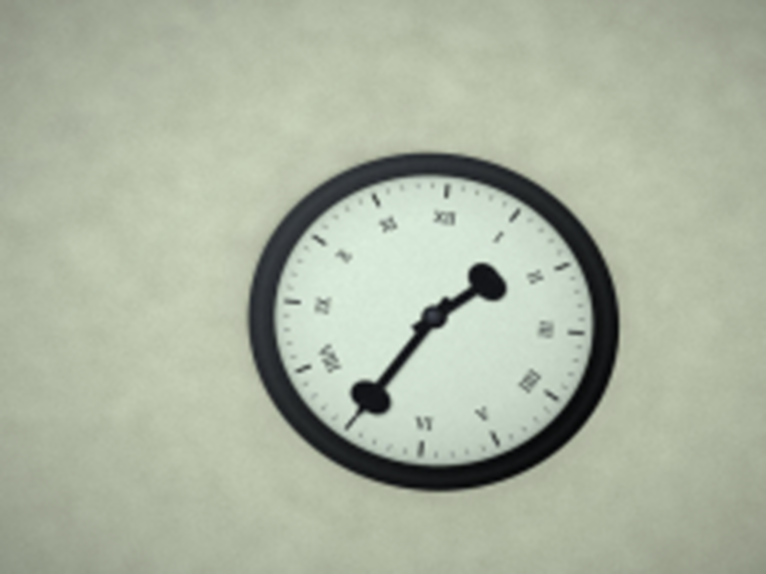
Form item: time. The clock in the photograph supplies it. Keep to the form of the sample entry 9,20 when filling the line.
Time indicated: 1,35
